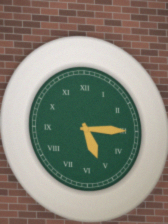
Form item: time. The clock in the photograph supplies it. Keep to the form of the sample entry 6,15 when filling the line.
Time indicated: 5,15
